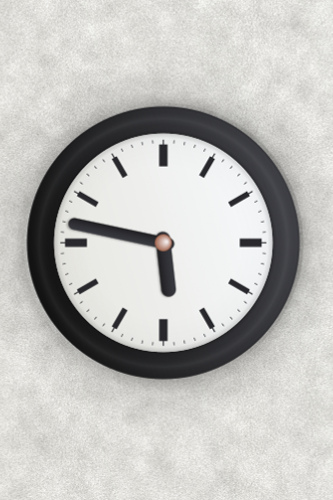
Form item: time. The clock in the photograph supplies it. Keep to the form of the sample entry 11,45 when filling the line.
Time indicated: 5,47
